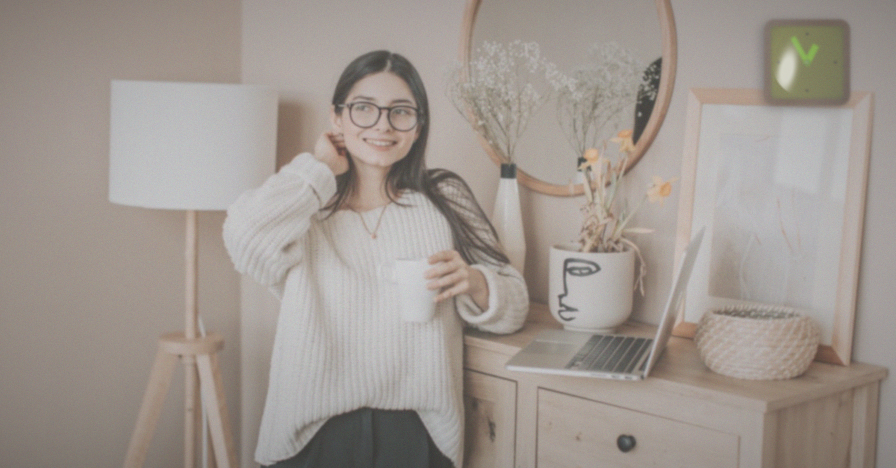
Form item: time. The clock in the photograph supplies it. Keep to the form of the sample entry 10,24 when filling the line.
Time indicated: 12,55
